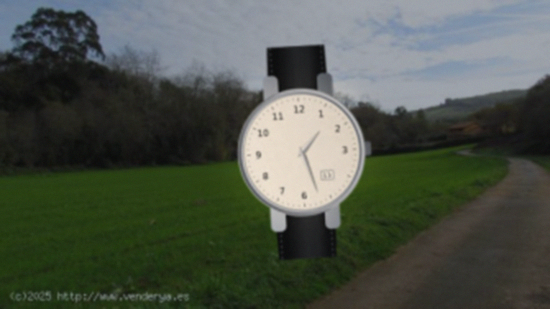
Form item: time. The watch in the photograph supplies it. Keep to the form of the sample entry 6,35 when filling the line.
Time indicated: 1,27
